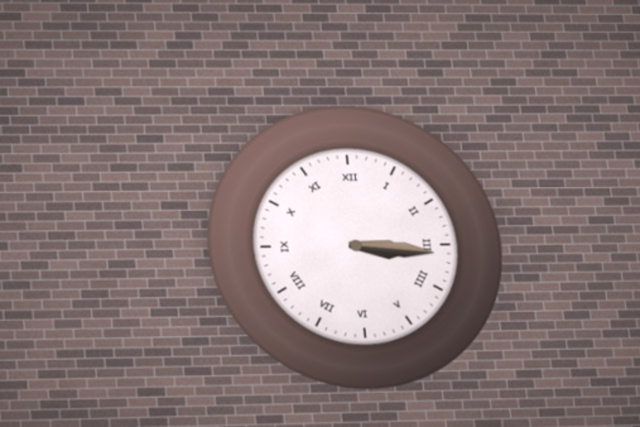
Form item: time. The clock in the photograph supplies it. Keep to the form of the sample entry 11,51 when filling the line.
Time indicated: 3,16
